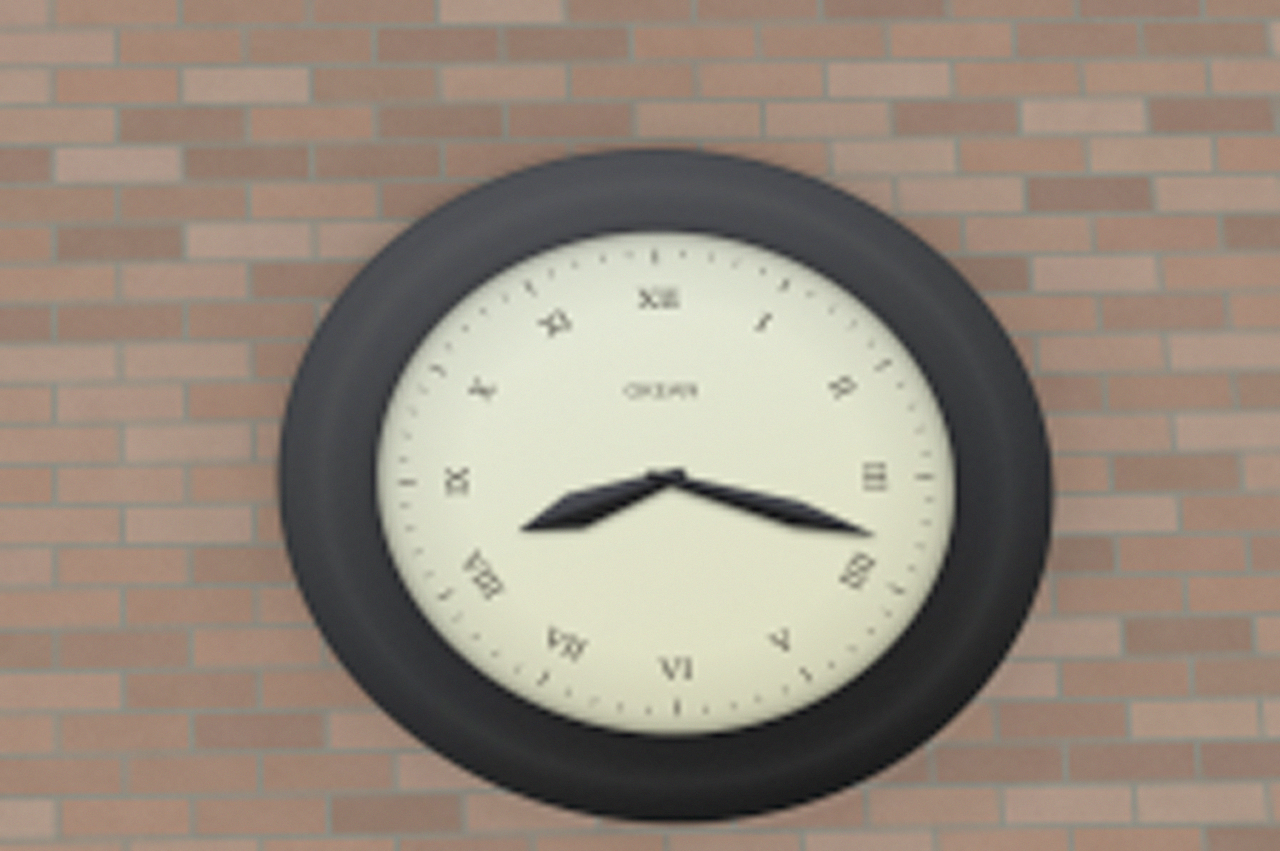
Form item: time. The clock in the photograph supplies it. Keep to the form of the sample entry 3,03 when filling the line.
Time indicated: 8,18
